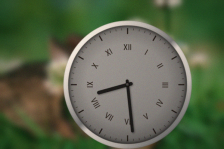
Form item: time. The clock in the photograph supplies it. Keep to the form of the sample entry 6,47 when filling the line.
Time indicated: 8,29
